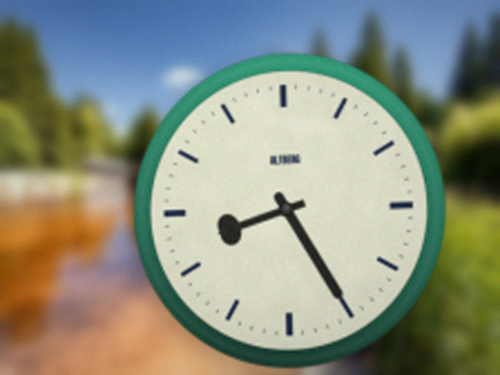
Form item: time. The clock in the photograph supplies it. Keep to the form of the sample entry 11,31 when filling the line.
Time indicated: 8,25
